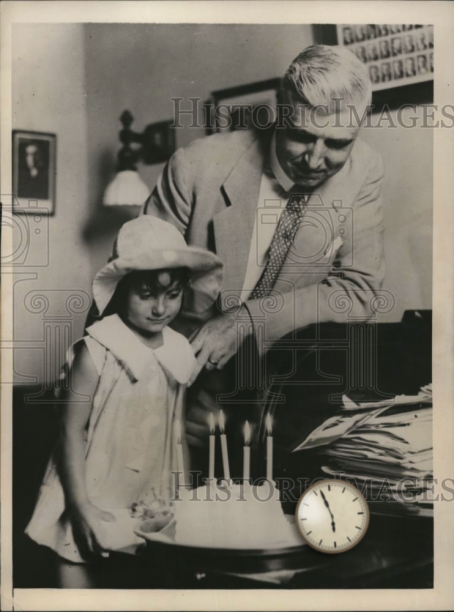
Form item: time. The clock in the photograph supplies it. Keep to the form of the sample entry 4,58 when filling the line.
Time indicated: 5,57
